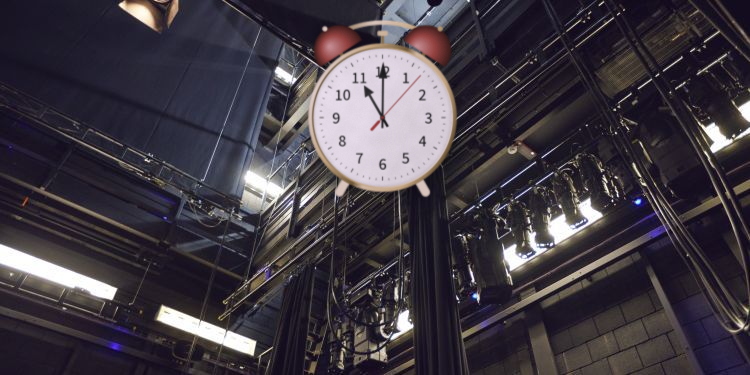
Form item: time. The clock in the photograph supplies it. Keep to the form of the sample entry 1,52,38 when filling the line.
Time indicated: 11,00,07
